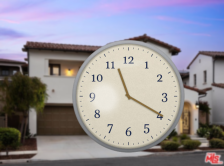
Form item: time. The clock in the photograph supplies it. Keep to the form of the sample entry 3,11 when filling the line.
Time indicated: 11,20
